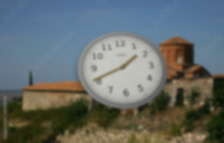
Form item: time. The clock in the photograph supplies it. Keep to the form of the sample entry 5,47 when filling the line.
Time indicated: 1,41
